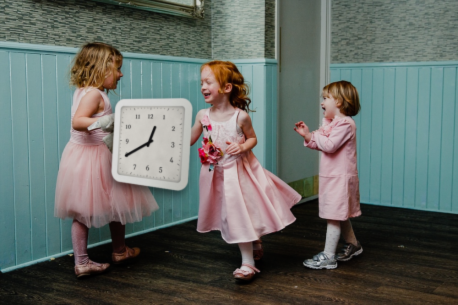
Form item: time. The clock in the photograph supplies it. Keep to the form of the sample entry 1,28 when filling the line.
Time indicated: 12,40
